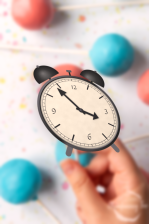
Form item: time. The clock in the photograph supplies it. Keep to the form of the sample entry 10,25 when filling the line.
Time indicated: 3,54
